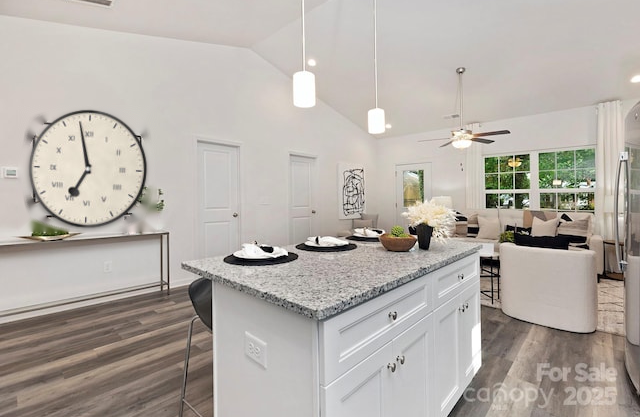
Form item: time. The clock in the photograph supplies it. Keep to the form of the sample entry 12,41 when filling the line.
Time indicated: 6,58
